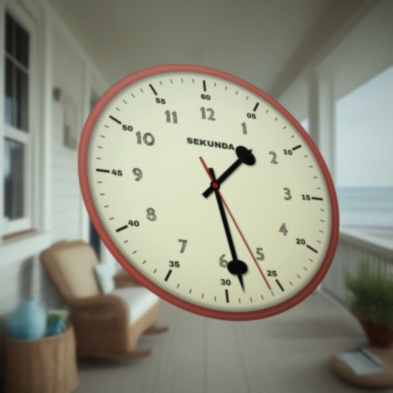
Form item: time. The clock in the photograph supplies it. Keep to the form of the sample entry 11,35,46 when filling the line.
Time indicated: 1,28,26
